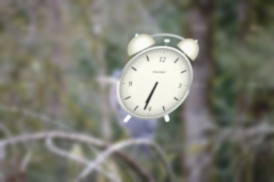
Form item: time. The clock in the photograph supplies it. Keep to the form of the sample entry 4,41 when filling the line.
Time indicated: 6,32
